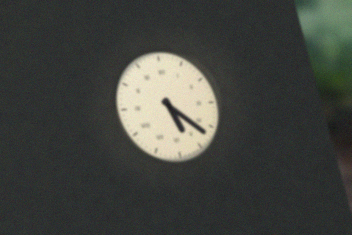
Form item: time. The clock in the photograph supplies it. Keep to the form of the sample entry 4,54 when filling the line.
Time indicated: 5,22
